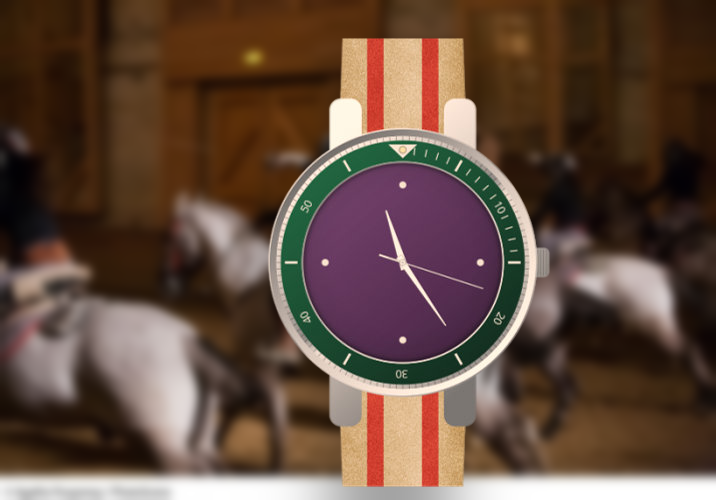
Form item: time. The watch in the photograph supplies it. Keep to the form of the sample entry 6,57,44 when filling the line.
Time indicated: 11,24,18
